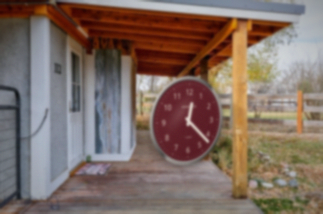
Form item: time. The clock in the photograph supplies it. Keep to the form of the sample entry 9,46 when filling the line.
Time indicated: 12,22
